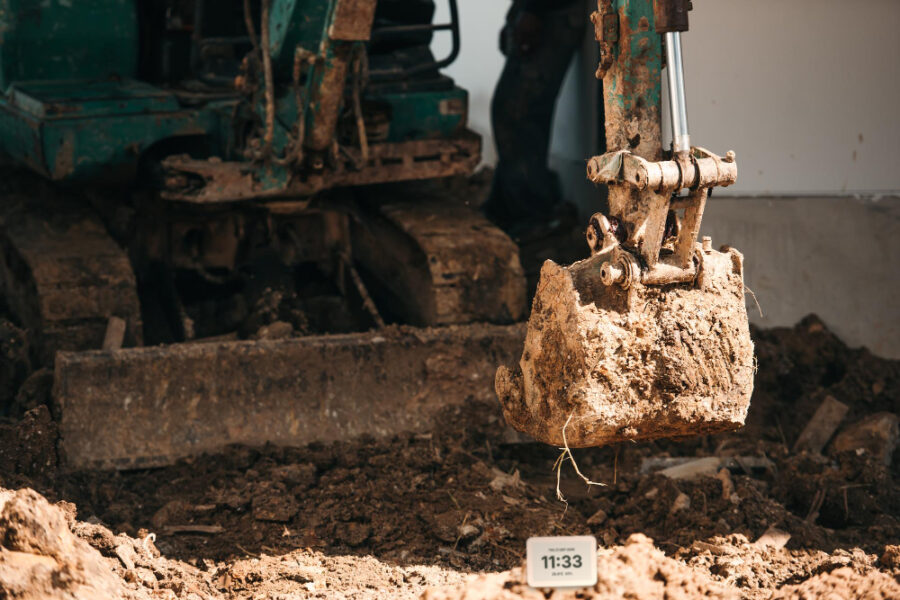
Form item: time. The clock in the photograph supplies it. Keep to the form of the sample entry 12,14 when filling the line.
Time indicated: 11,33
